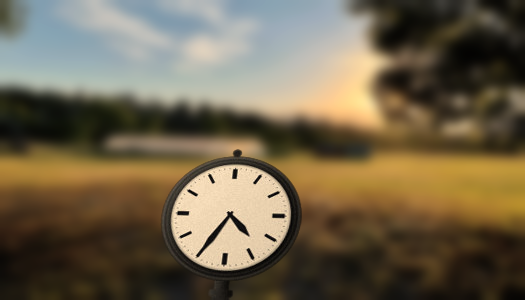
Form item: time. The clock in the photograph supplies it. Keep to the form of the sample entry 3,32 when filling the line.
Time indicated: 4,35
